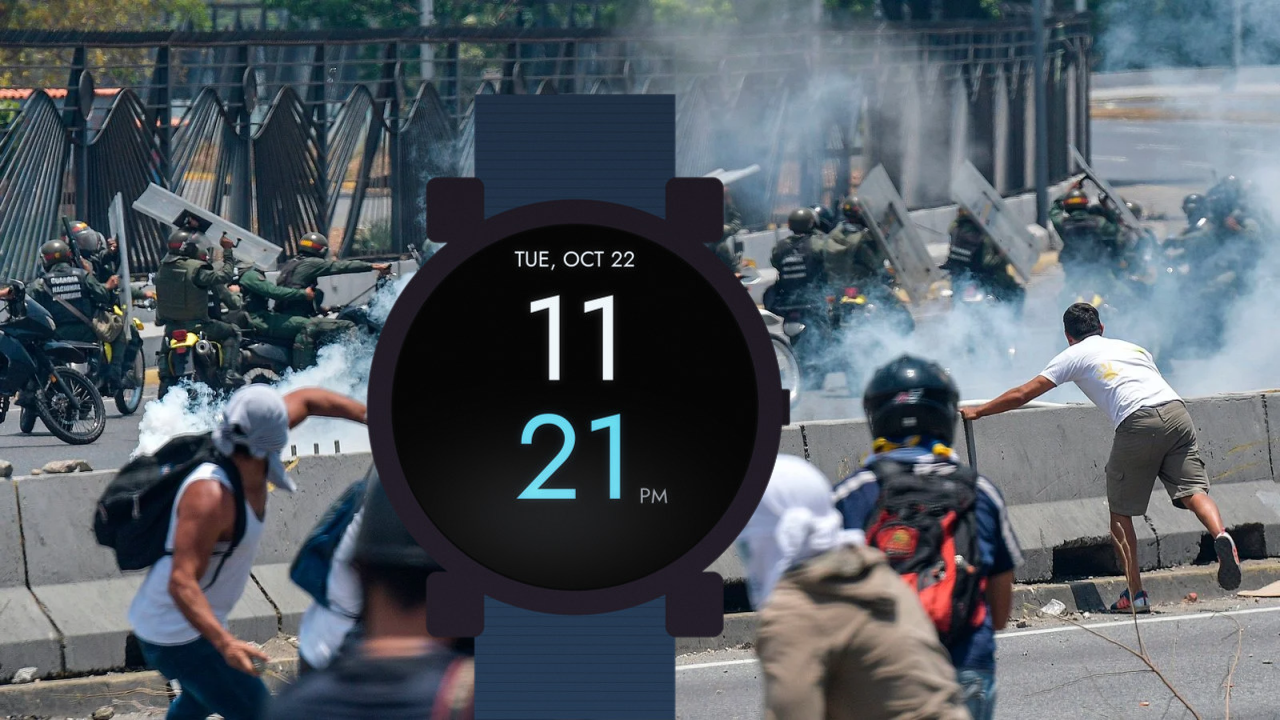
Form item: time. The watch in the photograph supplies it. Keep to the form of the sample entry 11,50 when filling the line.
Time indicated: 11,21
